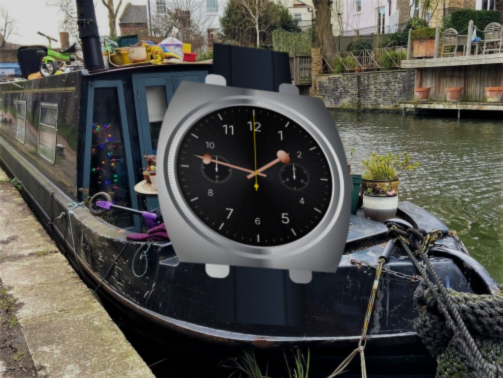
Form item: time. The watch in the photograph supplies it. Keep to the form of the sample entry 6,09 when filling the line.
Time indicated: 1,47
